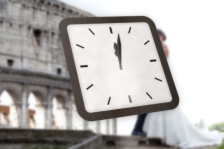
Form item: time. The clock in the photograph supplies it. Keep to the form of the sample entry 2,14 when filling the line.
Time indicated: 12,02
